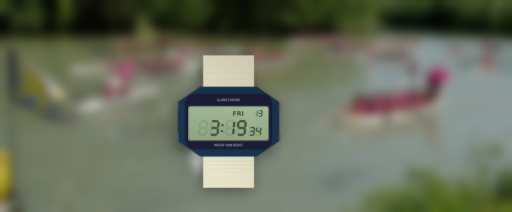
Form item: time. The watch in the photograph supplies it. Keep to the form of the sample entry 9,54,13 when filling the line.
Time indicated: 3,19,34
